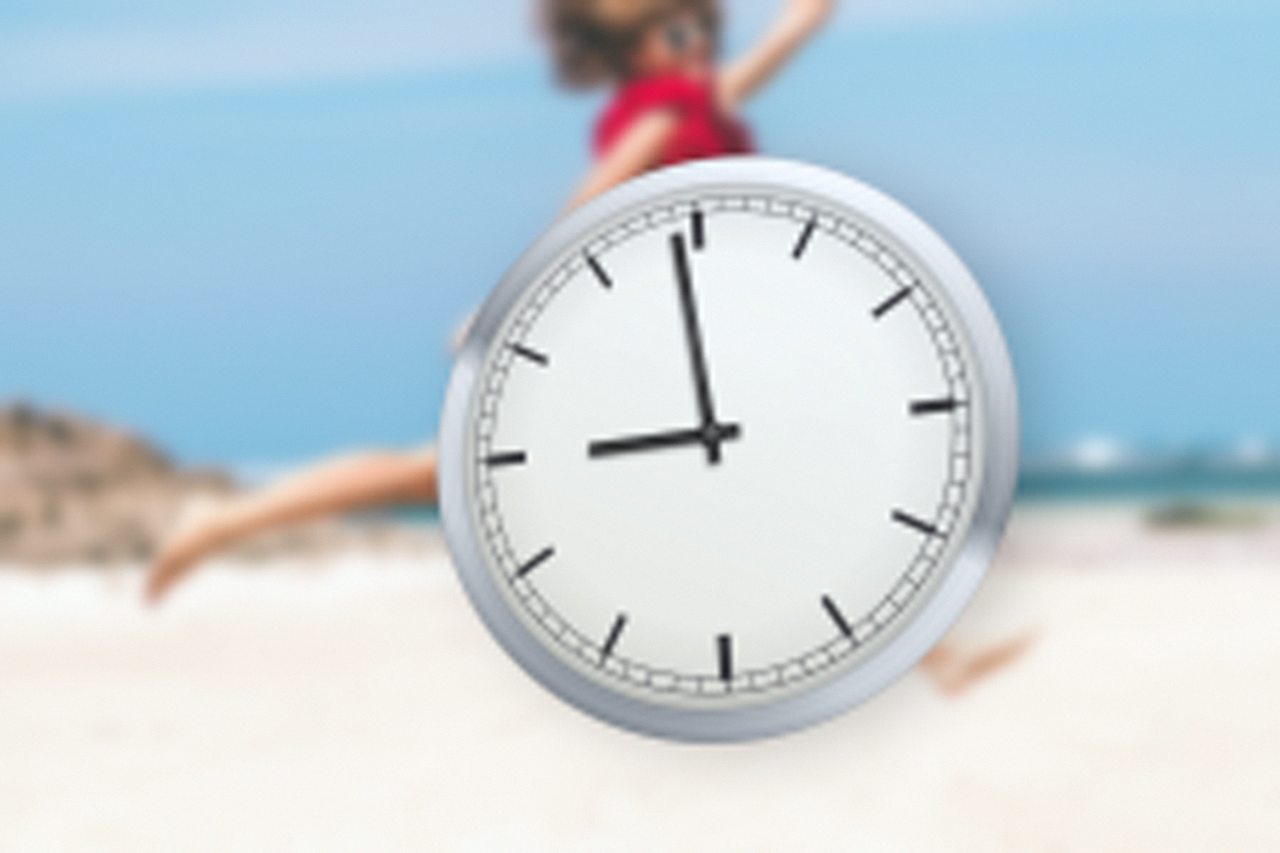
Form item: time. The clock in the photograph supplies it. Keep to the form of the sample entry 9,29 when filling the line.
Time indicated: 8,59
